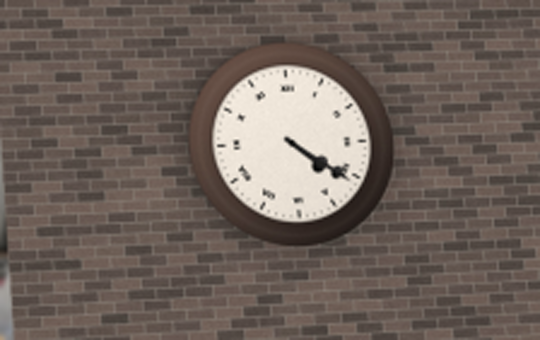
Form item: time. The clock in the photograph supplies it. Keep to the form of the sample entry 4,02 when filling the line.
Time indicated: 4,21
